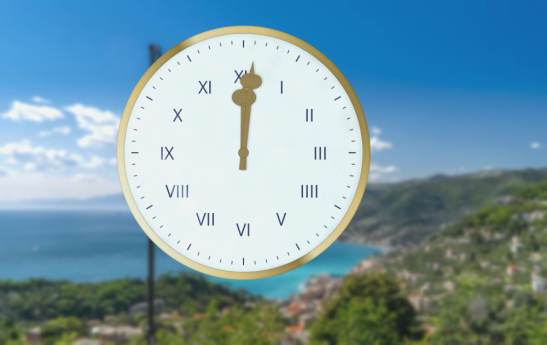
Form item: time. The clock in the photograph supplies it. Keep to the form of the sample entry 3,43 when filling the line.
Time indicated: 12,01
